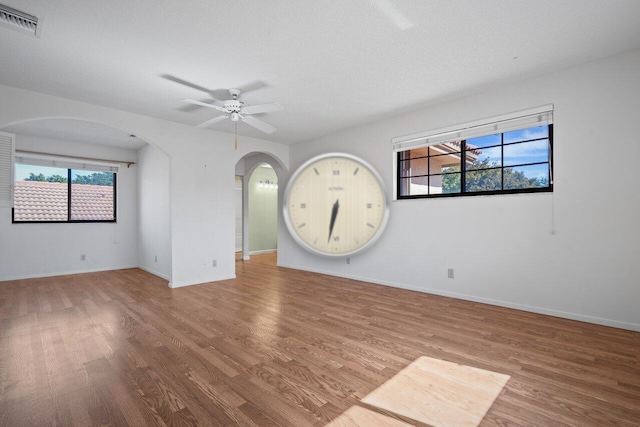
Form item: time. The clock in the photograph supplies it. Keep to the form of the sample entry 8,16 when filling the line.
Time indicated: 6,32
